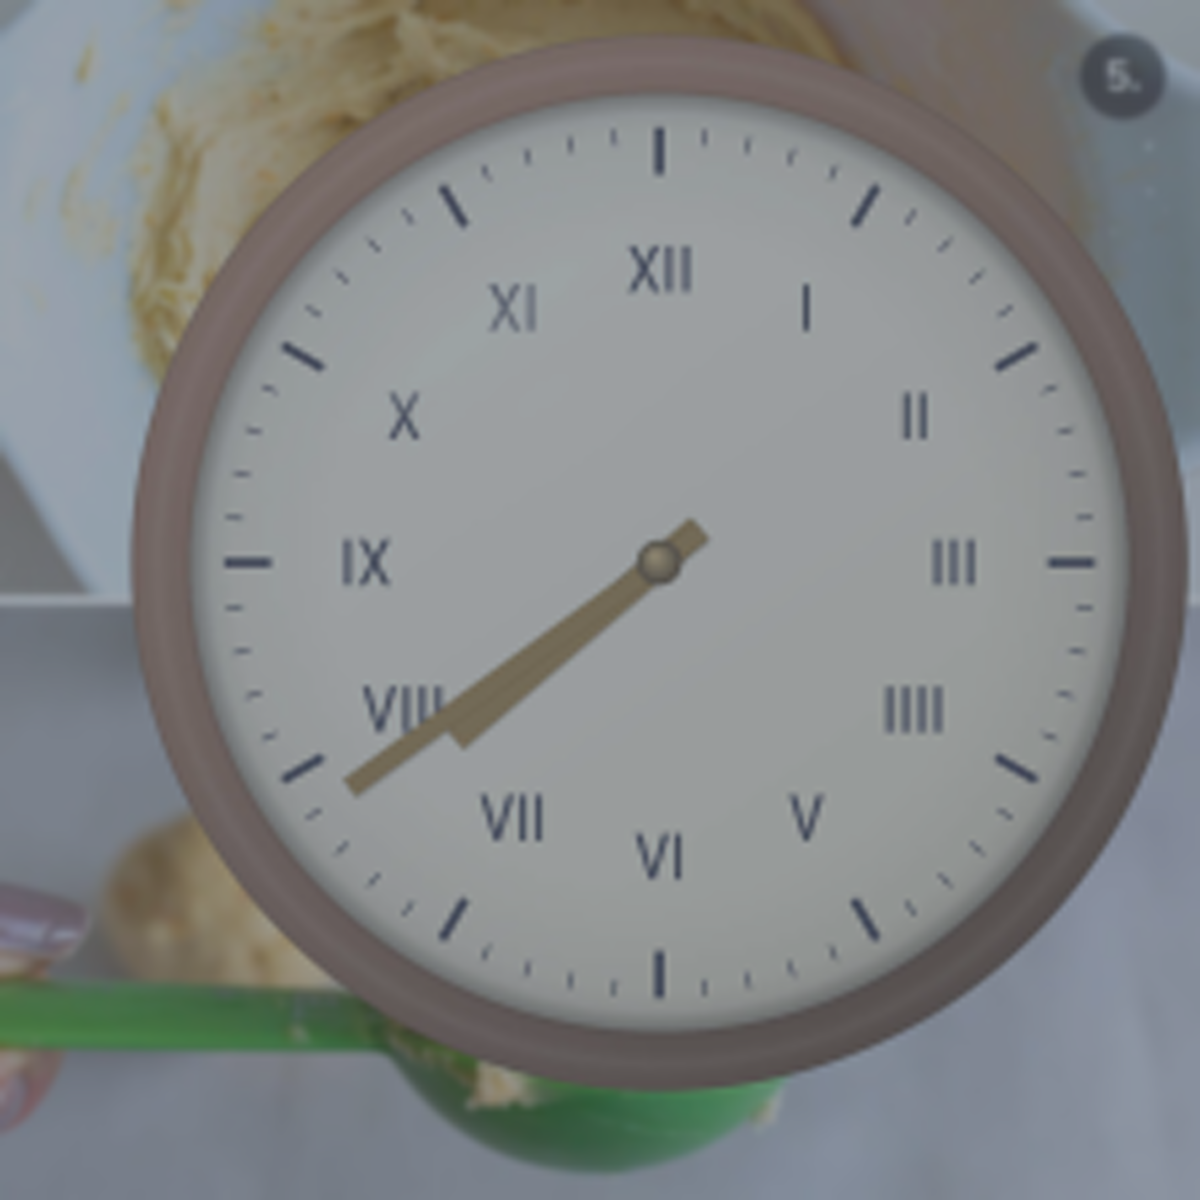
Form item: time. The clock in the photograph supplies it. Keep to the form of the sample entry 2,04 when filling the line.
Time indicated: 7,39
